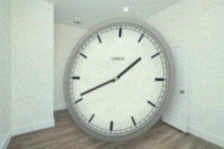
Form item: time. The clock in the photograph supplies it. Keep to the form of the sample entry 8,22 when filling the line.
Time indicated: 1,41
